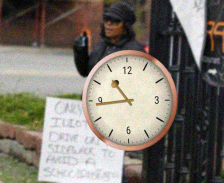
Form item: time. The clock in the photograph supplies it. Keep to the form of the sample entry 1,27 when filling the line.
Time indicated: 10,44
